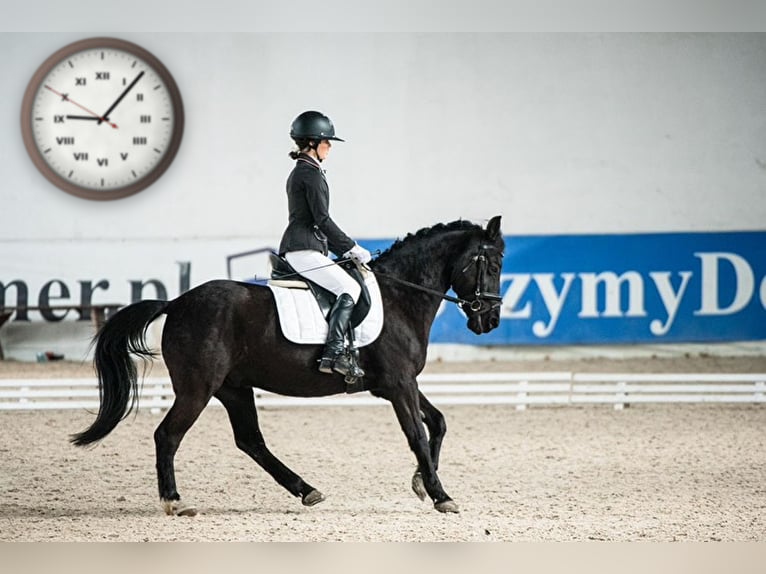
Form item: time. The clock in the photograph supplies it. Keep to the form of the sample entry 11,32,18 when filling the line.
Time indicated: 9,06,50
